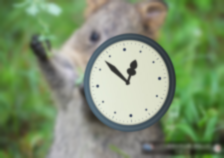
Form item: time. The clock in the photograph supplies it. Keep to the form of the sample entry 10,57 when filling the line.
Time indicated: 12,53
